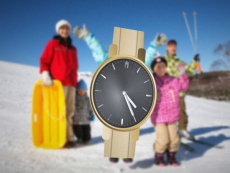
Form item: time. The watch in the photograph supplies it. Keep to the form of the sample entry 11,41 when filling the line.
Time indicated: 4,25
